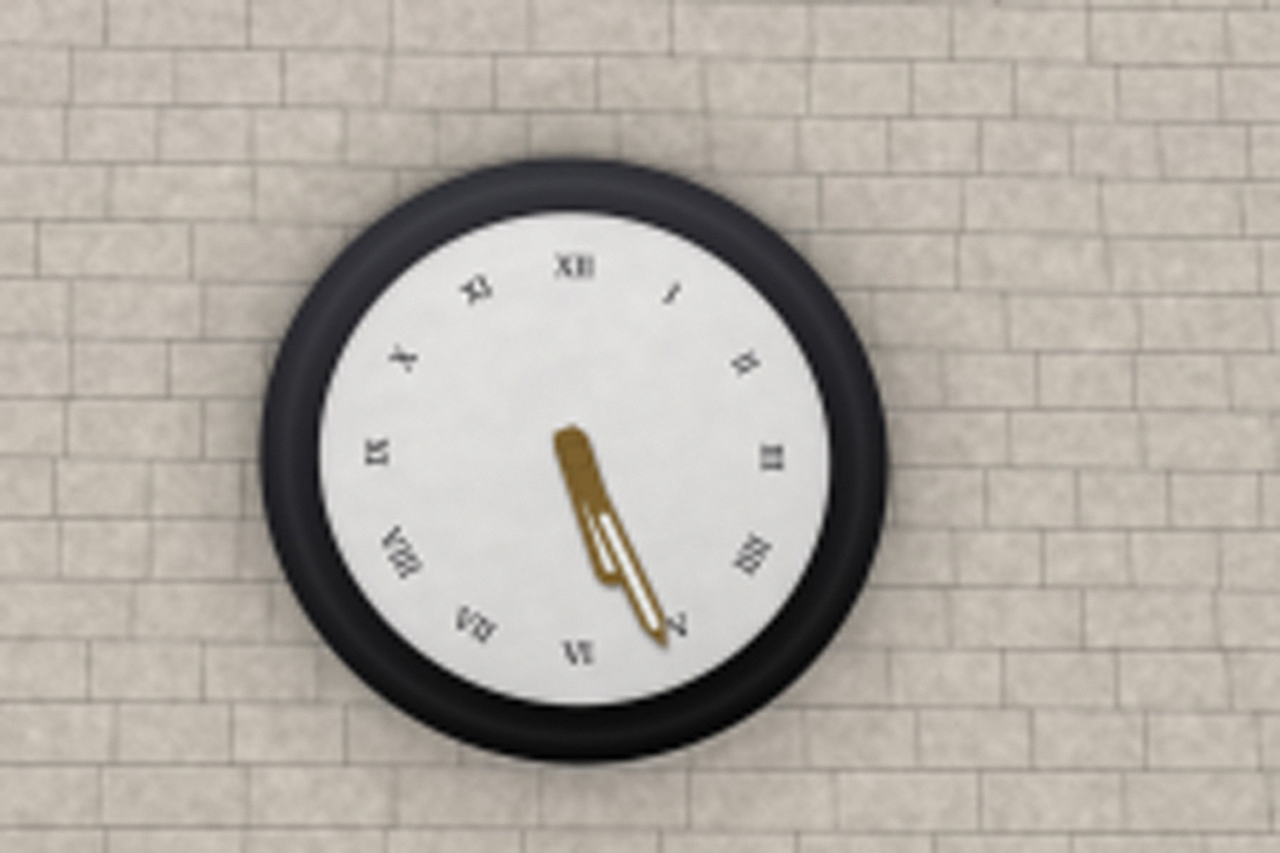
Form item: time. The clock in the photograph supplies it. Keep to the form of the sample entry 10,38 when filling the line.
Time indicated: 5,26
